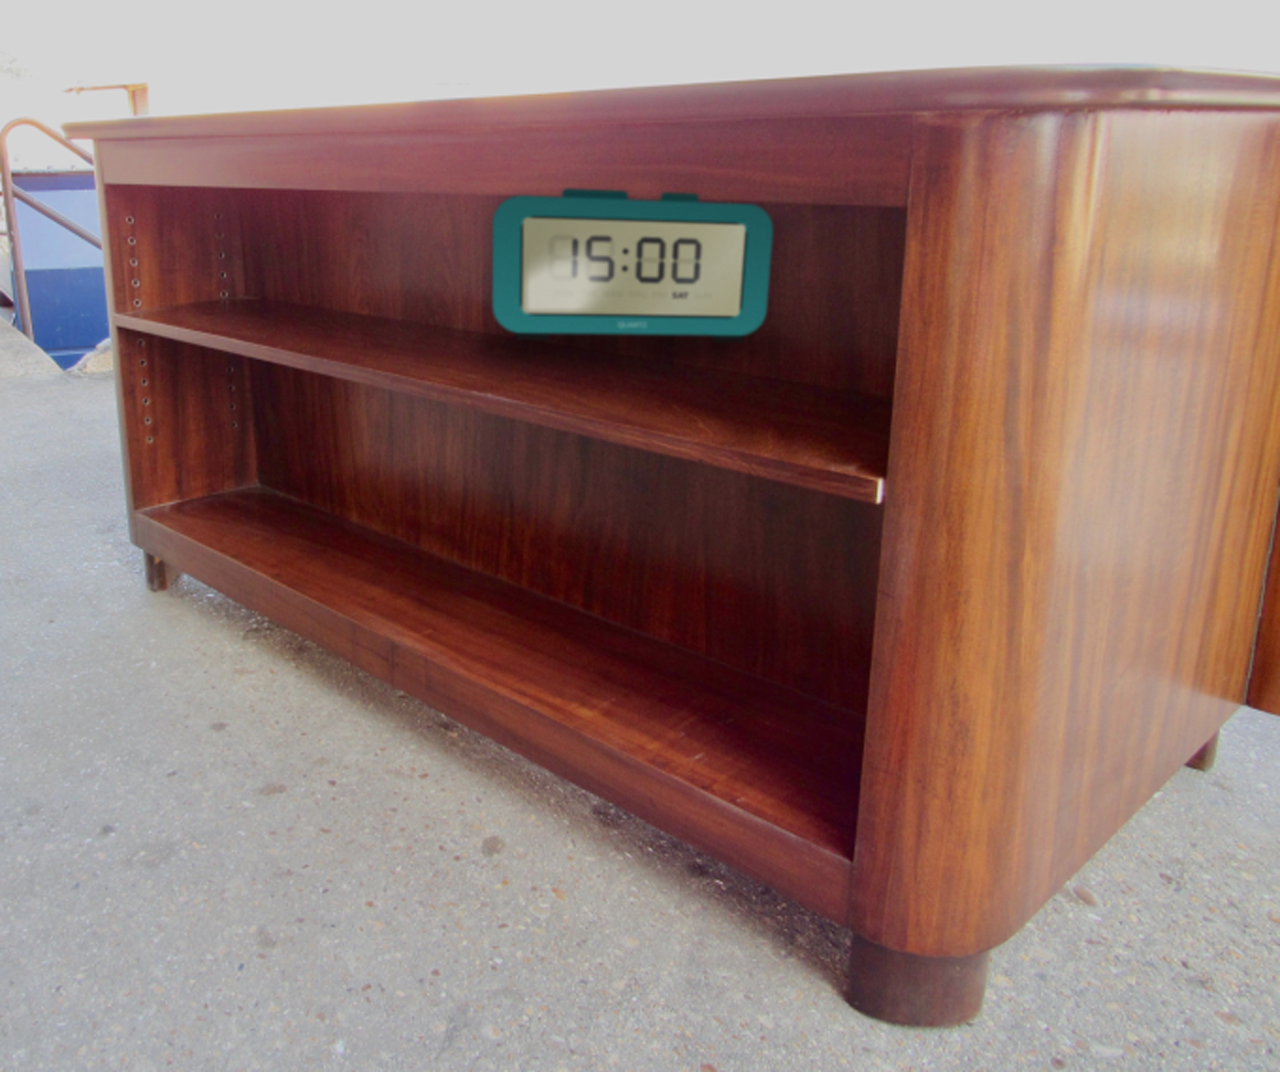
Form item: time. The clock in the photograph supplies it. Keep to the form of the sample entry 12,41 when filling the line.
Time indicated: 15,00
